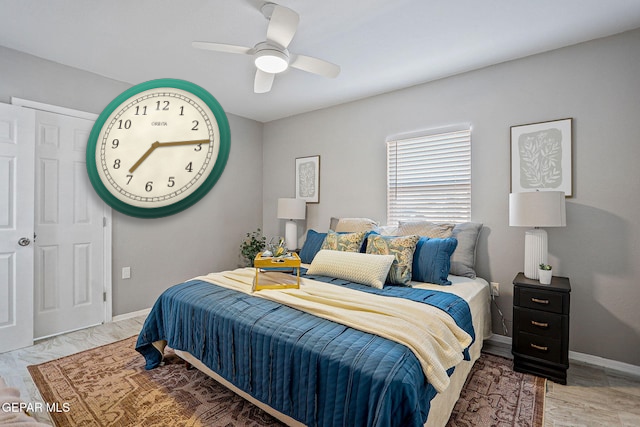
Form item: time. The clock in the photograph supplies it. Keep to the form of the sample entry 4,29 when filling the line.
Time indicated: 7,14
